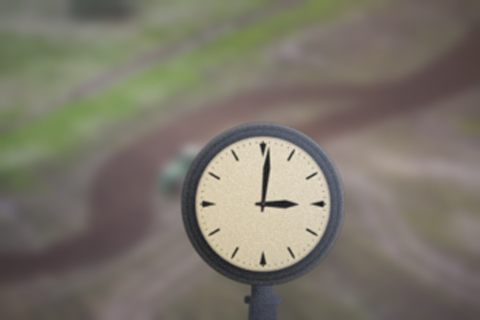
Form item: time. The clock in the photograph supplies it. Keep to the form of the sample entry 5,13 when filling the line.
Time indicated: 3,01
